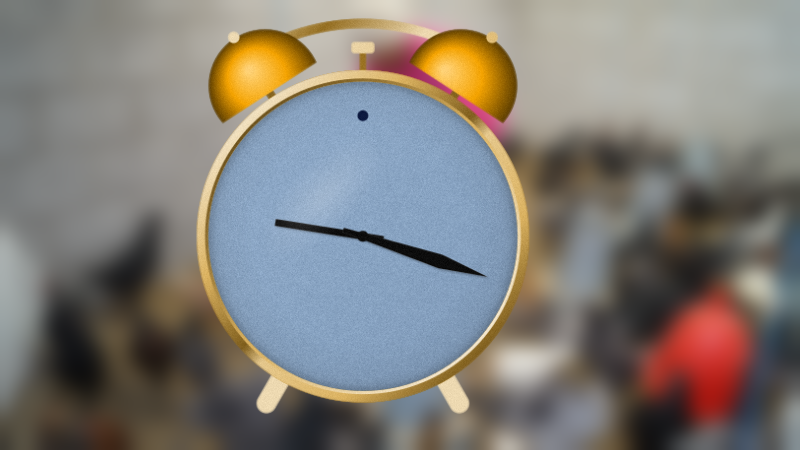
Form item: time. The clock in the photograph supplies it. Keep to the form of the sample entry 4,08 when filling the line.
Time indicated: 9,18
